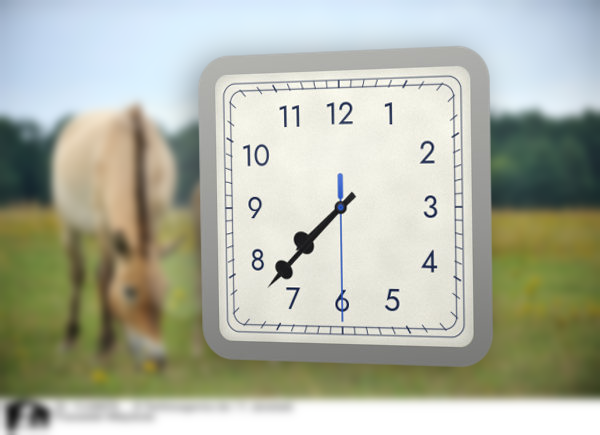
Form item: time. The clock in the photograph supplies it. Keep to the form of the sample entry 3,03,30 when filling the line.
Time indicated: 7,37,30
